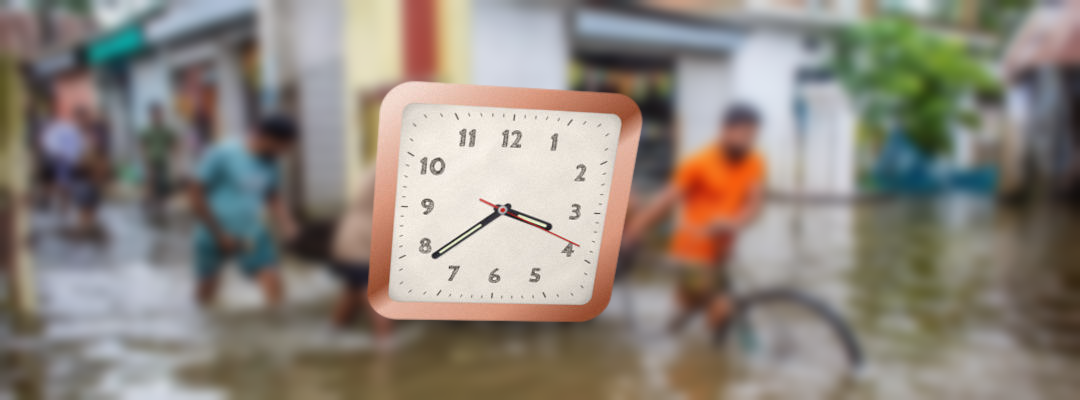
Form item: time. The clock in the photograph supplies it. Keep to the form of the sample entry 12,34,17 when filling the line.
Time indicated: 3,38,19
